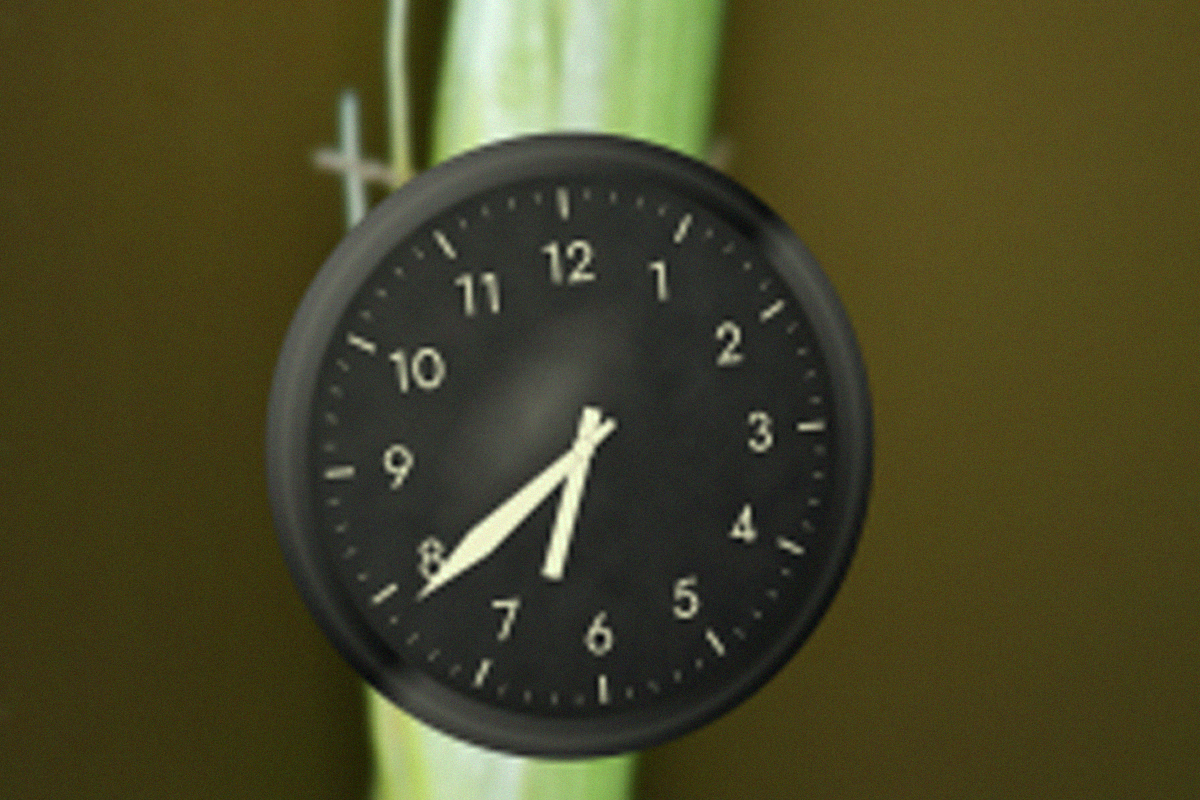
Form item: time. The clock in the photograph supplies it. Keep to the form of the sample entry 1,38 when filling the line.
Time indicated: 6,39
